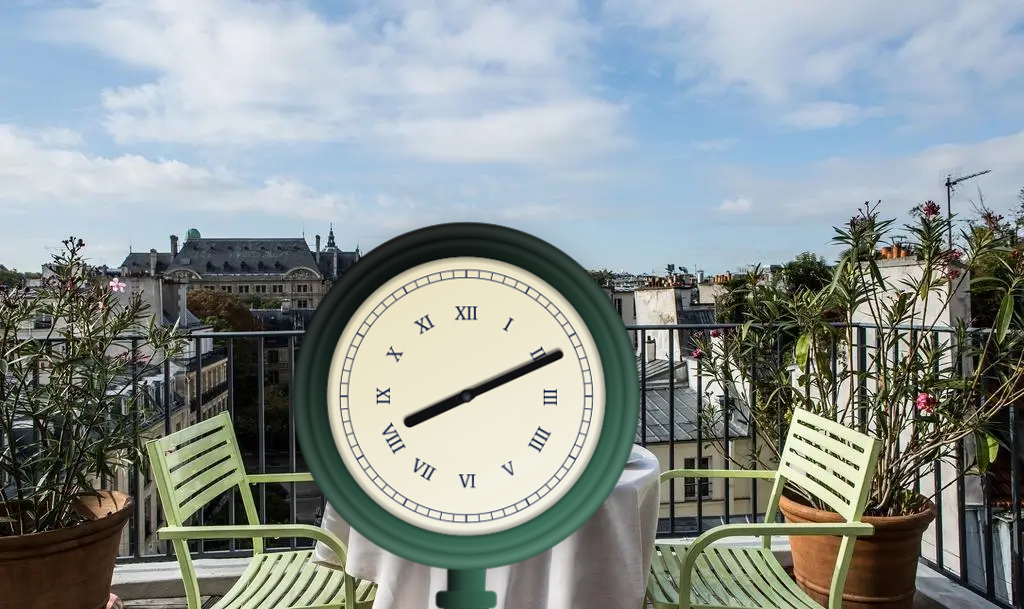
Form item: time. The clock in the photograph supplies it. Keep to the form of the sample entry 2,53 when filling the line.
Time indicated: 8,11
